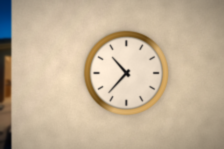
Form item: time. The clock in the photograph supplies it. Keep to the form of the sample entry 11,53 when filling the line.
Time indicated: 10,37
